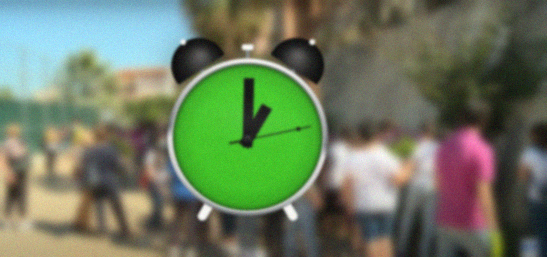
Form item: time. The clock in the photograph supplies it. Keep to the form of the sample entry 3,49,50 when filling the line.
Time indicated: 1,00,13
